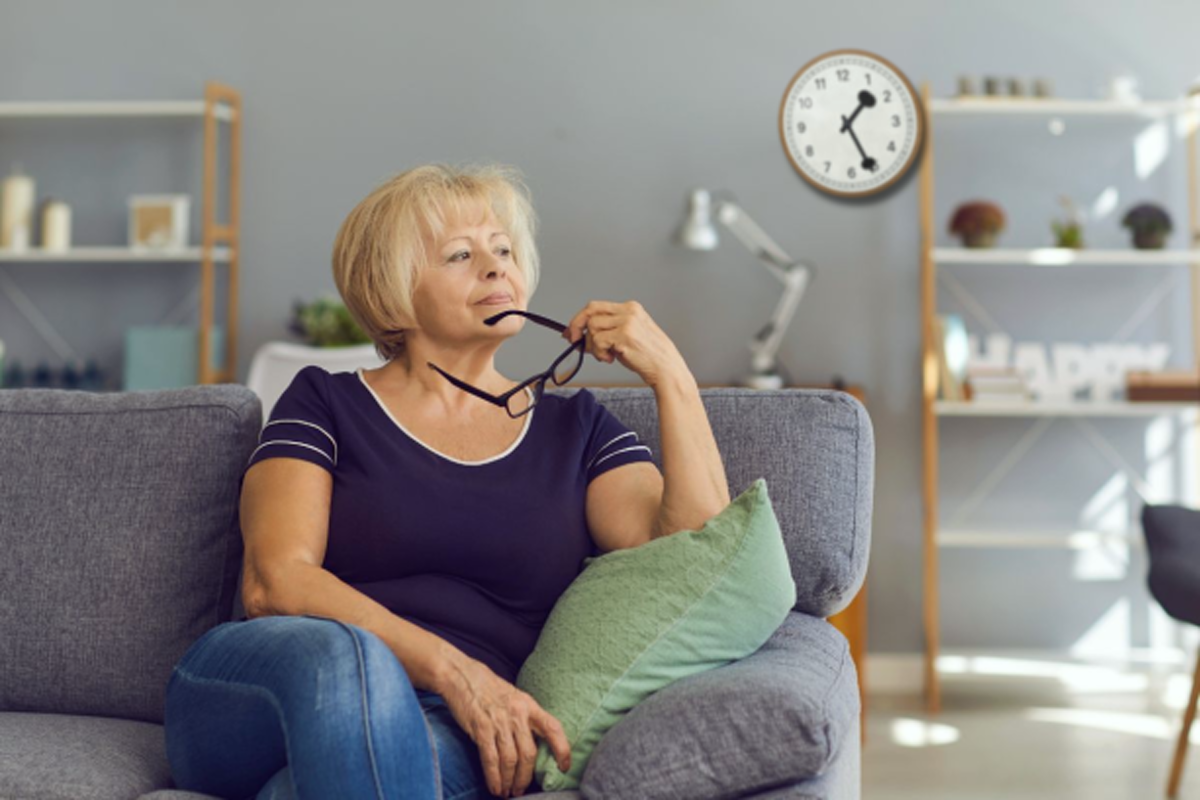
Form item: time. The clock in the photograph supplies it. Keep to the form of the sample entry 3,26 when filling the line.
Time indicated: 1,26
